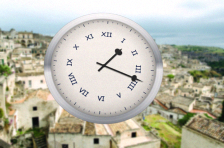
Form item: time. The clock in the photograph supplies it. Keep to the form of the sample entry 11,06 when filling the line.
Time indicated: 1,18
